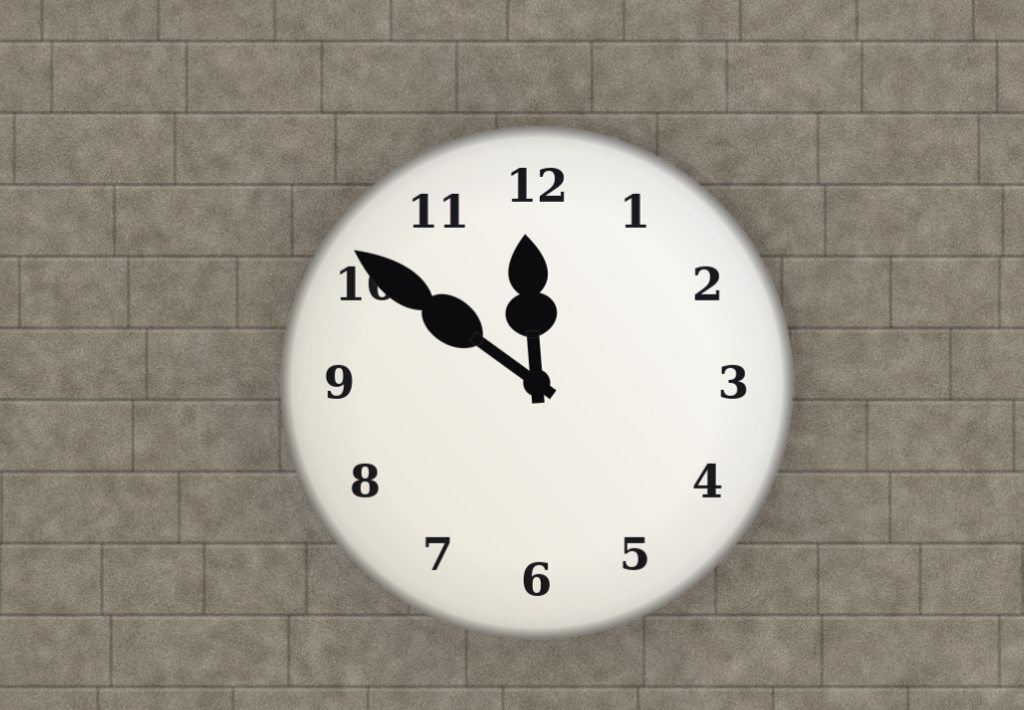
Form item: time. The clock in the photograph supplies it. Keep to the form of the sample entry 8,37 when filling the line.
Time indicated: 11,51
